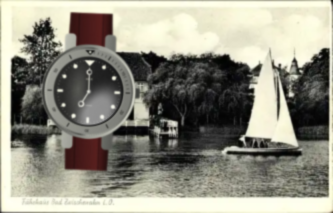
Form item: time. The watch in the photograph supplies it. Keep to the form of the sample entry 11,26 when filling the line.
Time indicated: 7,00
